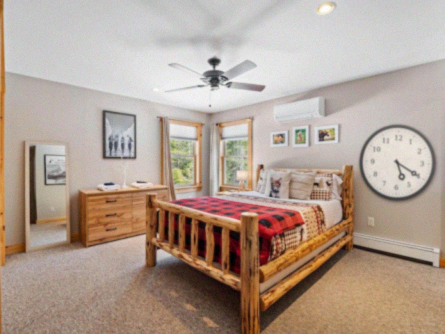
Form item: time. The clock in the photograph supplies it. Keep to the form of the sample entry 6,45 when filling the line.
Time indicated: 5,20
